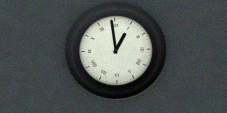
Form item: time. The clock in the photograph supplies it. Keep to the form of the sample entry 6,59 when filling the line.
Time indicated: 12,59
